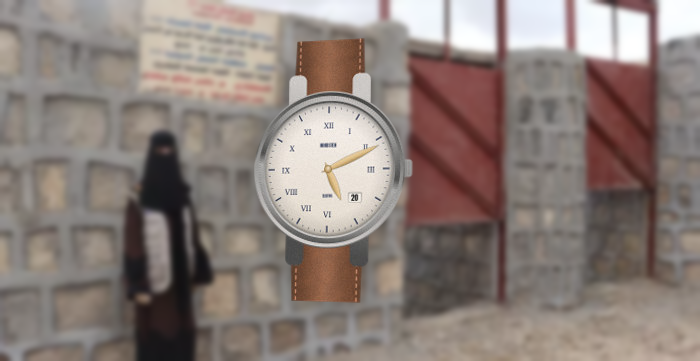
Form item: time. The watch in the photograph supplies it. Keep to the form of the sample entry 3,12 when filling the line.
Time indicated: 5,11
